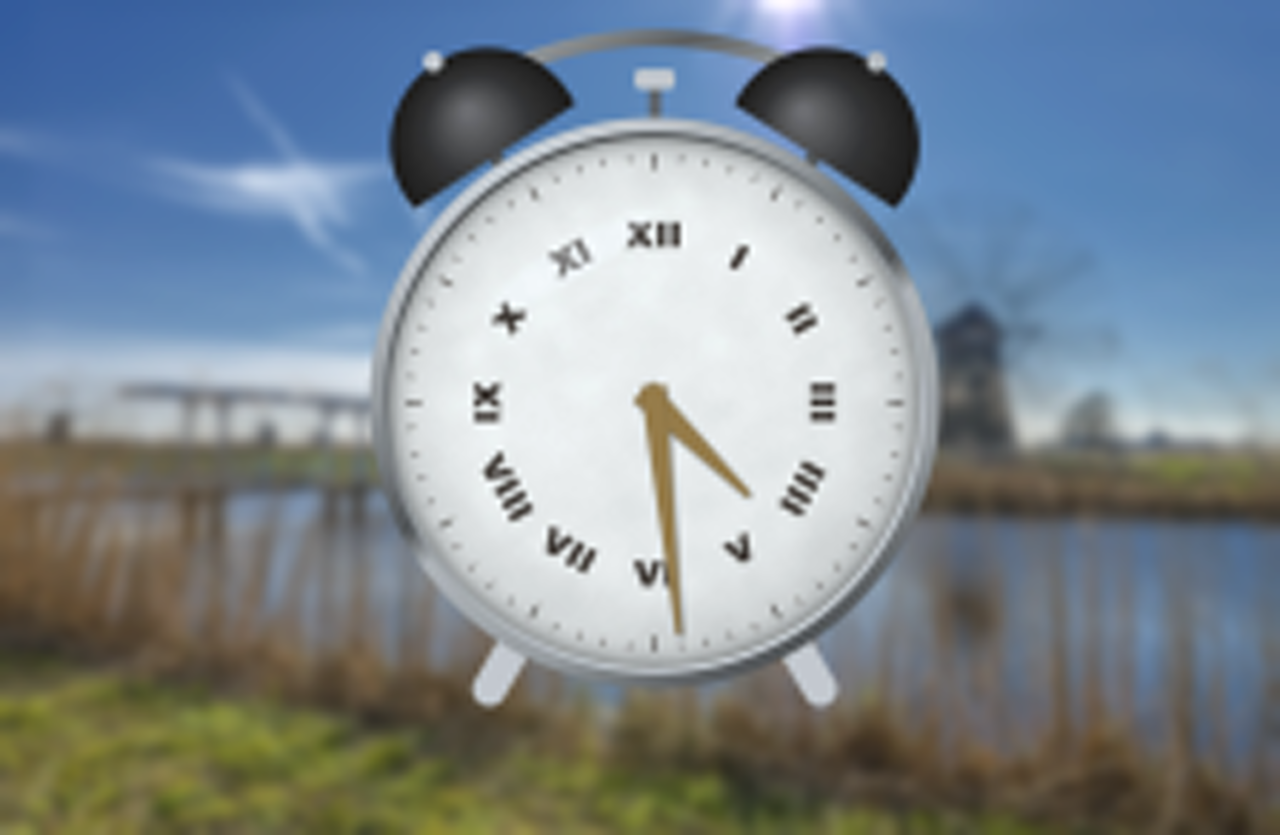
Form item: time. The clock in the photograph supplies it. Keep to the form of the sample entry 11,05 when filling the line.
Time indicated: 4,29
